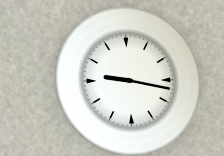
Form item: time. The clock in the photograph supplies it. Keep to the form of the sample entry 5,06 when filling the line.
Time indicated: 9,17
